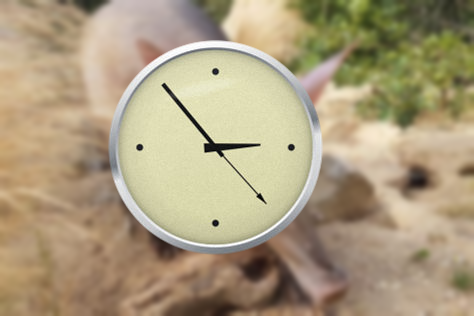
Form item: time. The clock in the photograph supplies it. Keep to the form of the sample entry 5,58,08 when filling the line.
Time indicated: 2,53,23
